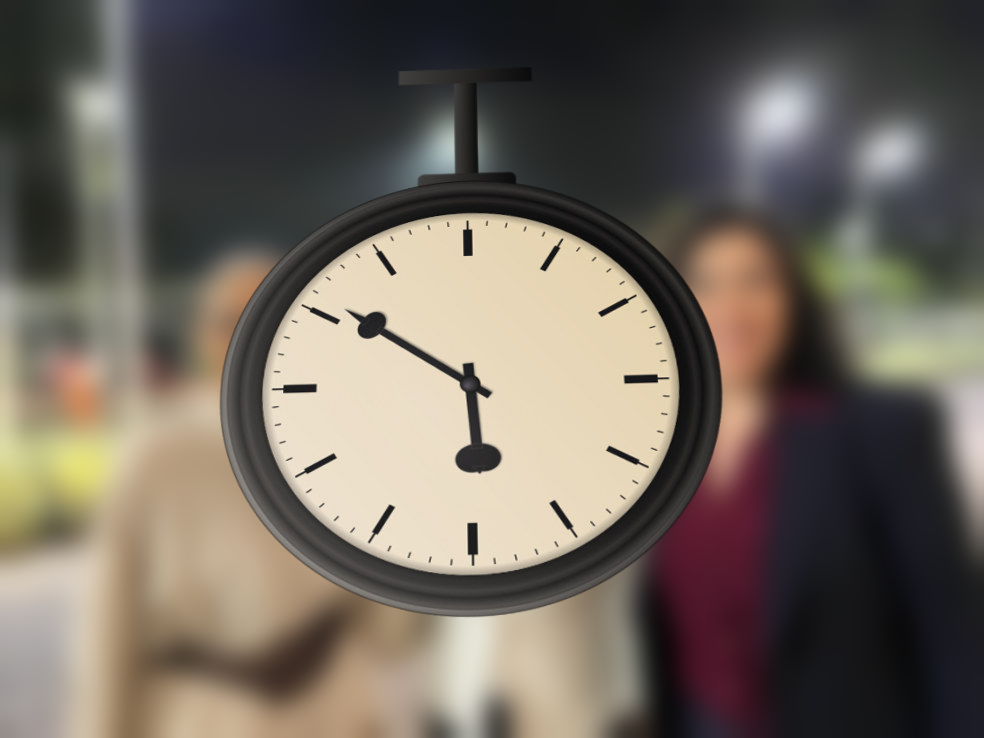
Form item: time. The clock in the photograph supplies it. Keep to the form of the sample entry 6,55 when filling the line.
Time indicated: 5,51
